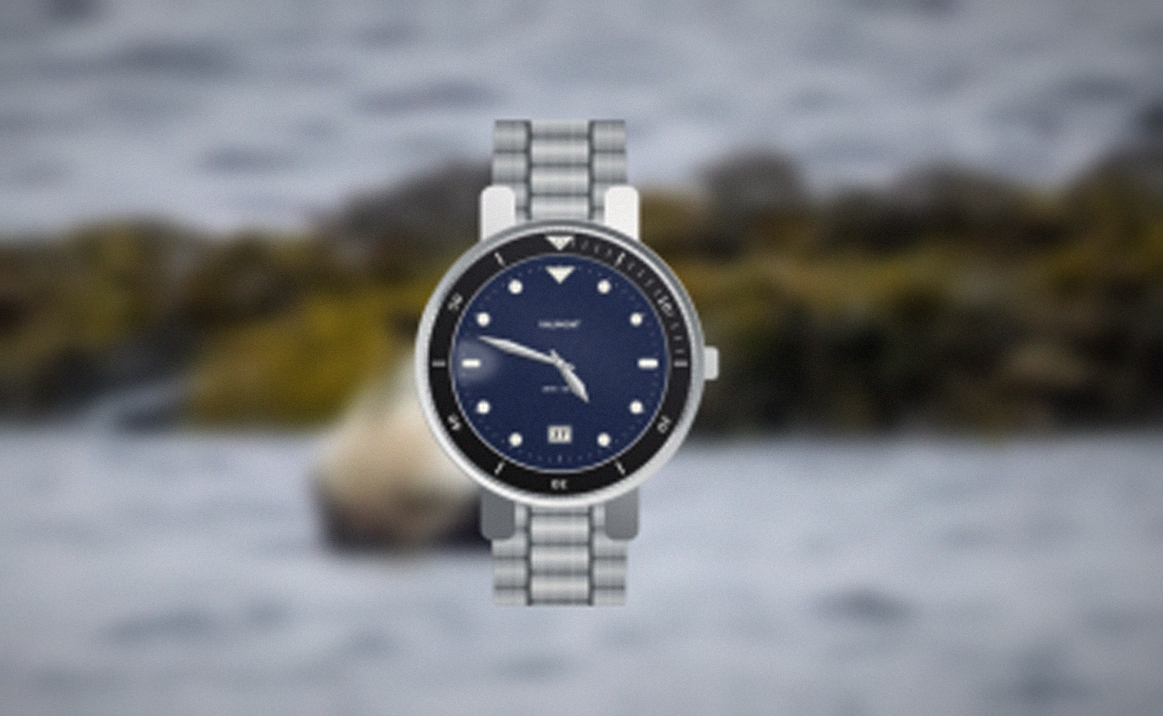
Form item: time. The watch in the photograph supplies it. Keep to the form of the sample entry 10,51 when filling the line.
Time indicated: 4,48
